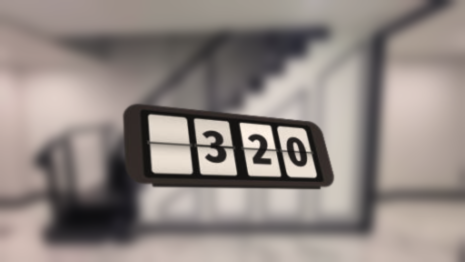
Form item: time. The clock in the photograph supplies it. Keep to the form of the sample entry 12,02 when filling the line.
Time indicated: 3,20
